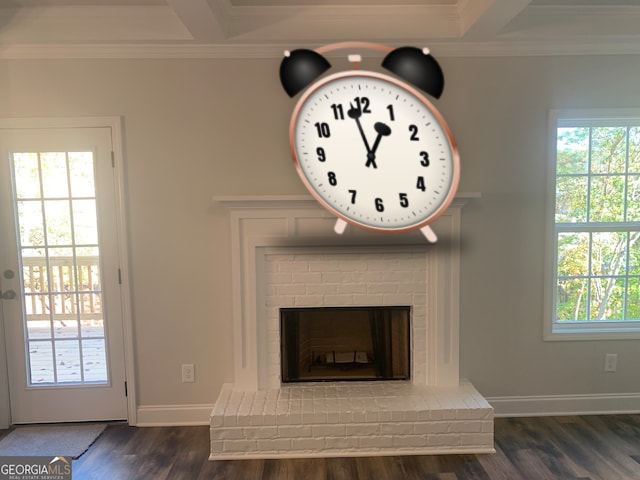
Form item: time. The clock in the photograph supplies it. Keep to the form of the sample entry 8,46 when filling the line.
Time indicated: 12,58
